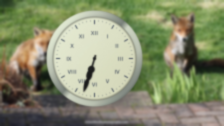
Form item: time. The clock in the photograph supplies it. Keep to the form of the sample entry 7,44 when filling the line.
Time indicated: 6,33
